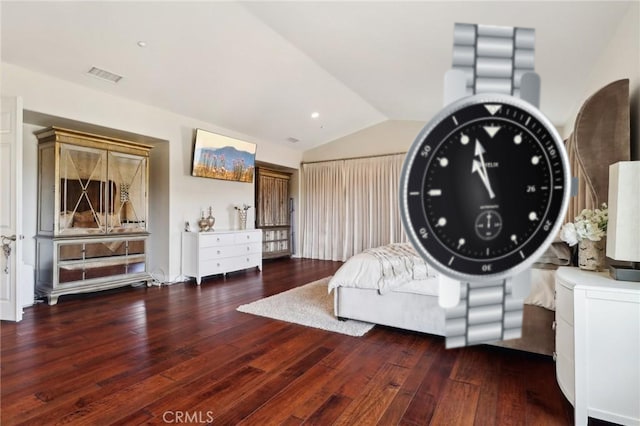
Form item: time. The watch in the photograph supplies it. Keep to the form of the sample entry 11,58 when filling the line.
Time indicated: 10,57
